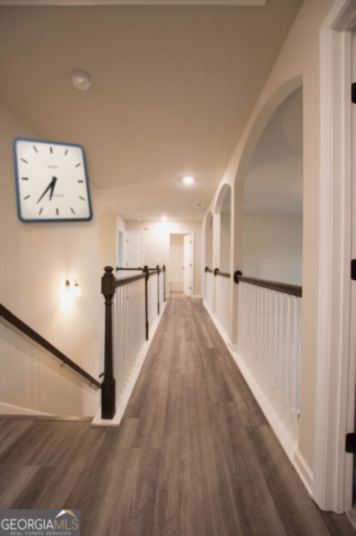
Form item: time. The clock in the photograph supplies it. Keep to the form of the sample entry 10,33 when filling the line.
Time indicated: 6,37
